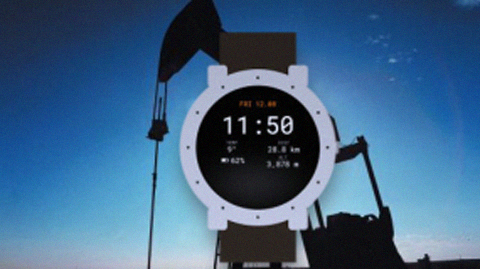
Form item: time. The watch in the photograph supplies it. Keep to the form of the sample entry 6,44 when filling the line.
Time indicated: 11,50
